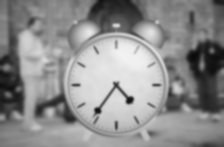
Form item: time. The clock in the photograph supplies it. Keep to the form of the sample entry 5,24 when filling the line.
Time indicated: 4,36
